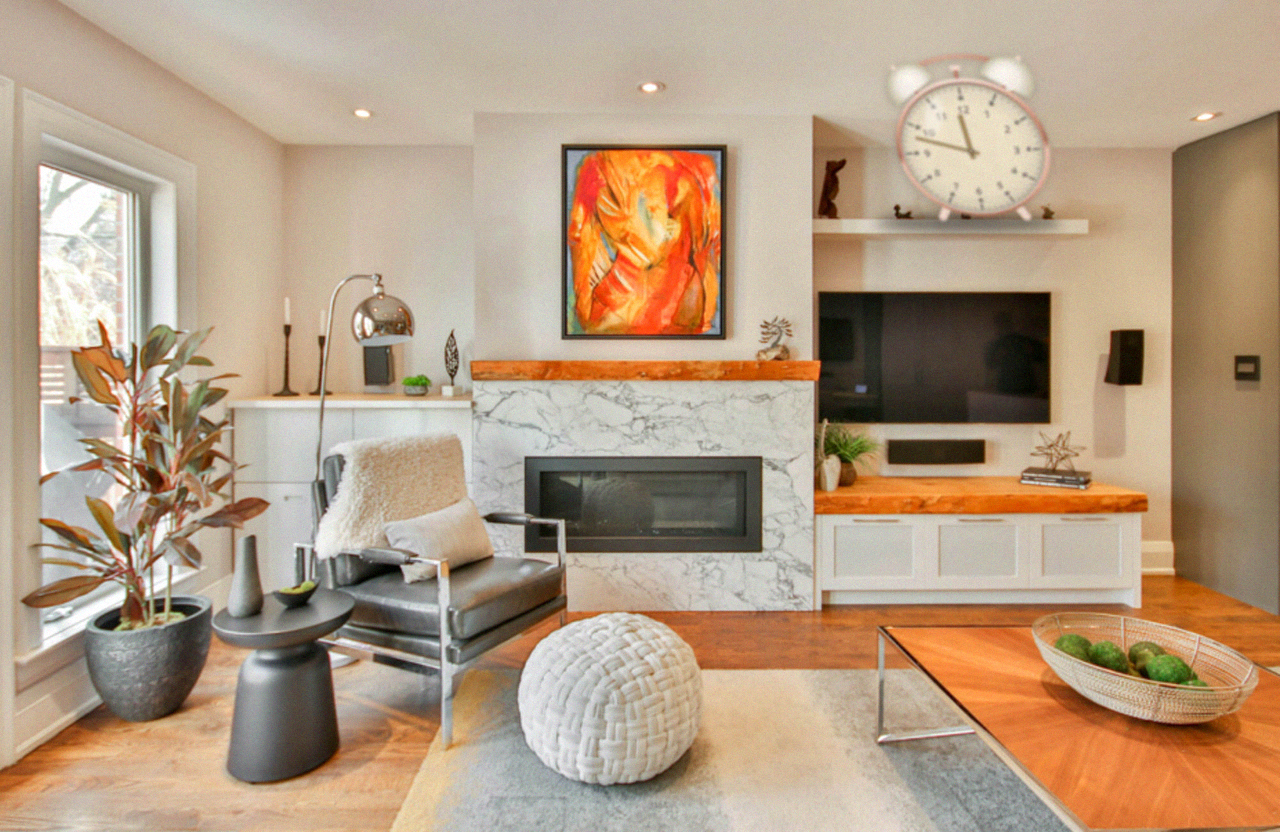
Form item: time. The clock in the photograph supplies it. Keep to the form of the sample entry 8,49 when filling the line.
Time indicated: 11,48
